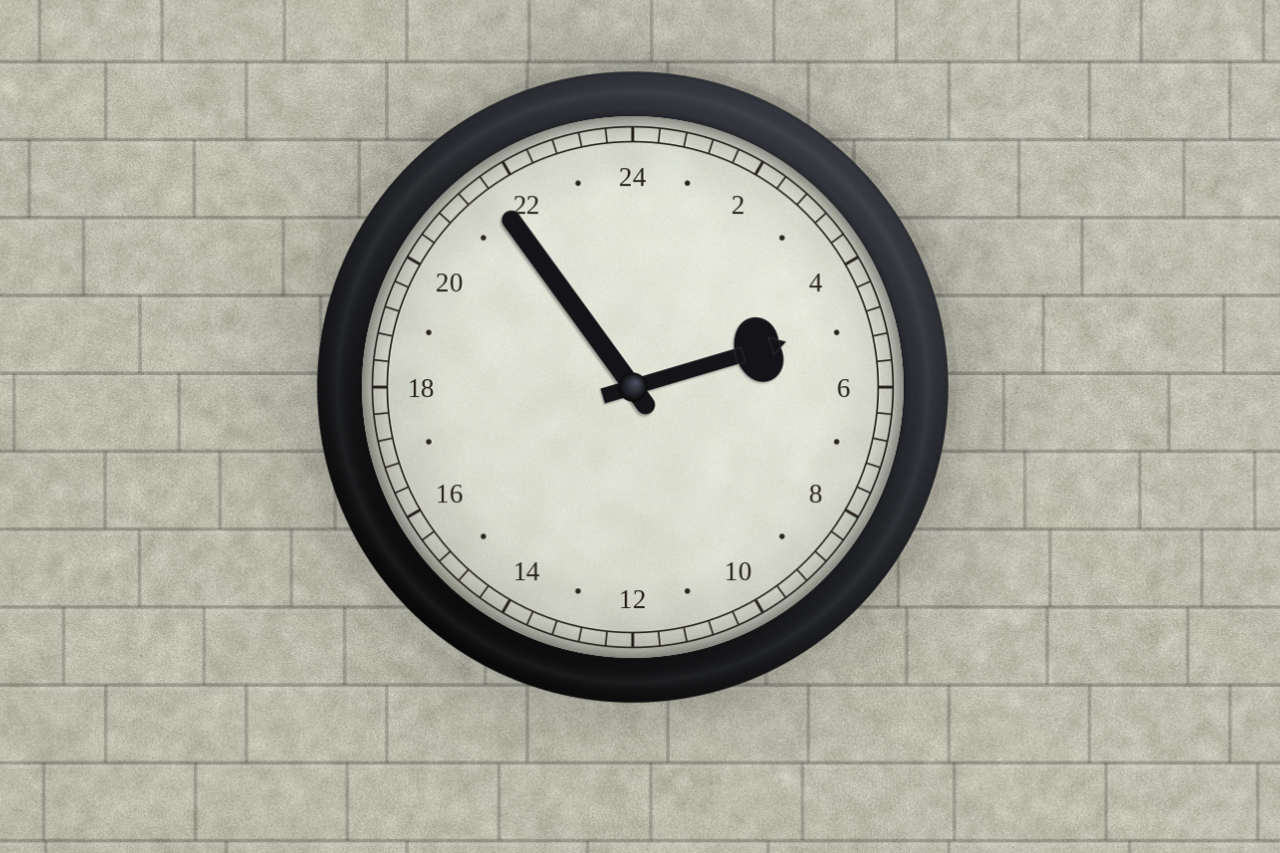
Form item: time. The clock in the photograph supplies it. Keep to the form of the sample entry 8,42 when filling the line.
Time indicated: 4,54
